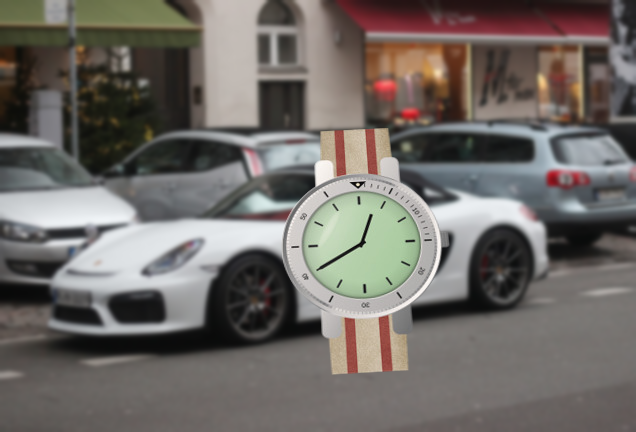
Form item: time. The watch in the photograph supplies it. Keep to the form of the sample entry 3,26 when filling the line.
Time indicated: 12,40
